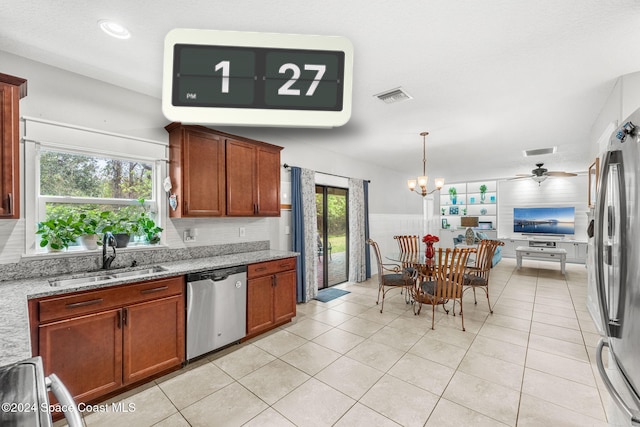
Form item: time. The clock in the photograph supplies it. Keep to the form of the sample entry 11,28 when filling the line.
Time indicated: 1,27
